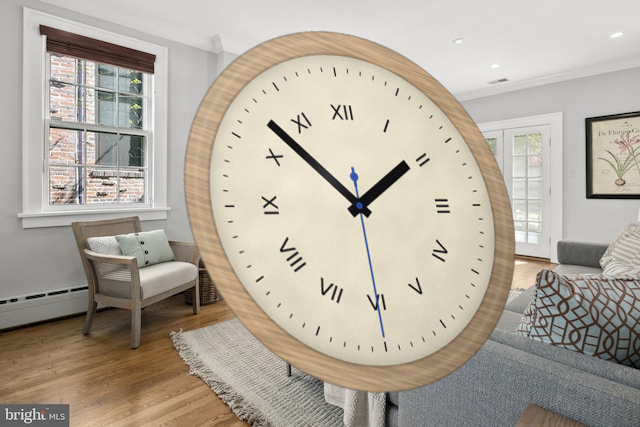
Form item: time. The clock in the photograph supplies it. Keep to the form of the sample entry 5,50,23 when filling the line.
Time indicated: 1,52,30
